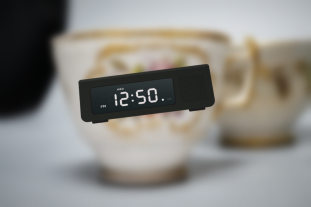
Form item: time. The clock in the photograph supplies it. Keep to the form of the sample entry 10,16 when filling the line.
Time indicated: 12,50
